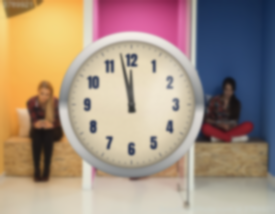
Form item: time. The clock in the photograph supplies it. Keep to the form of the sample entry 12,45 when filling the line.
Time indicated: 11,58
